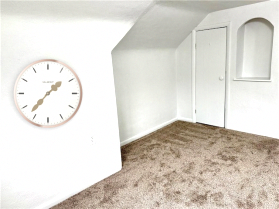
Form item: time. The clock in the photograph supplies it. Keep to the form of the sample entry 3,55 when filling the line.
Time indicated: 1,37
